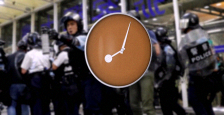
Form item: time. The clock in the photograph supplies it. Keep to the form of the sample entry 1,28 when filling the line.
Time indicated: 8,03
